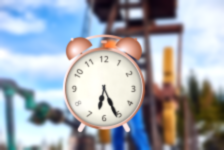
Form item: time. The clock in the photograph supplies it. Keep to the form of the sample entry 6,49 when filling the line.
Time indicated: 6,26
